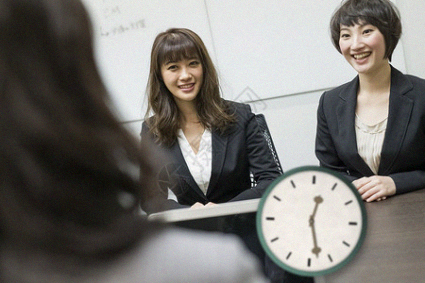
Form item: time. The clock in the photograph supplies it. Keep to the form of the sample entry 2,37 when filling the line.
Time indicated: 12,28
